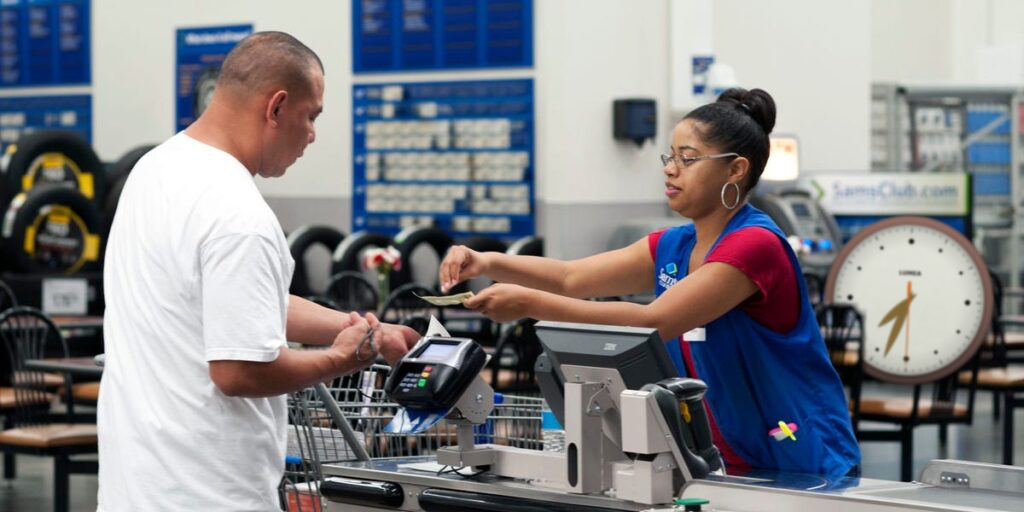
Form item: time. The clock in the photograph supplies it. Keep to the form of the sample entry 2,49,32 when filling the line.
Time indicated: 7,33,30
